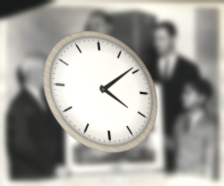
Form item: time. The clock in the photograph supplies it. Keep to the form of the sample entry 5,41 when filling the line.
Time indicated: 4,09
